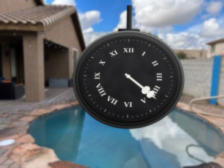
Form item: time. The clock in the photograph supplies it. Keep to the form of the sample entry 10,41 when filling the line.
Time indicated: 4,22
